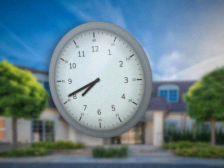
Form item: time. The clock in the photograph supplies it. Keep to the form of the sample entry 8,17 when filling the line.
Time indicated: 7,41
